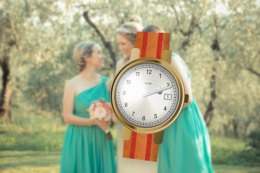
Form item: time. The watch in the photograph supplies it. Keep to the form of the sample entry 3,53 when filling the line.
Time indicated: 2,11
